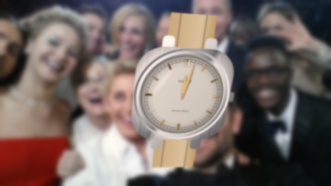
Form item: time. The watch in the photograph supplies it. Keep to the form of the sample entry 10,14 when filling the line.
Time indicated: 12,02
